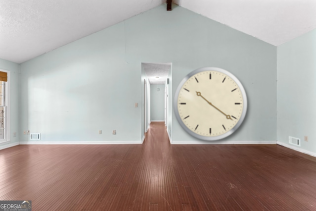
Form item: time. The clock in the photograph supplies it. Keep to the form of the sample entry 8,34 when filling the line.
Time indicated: 10,21
